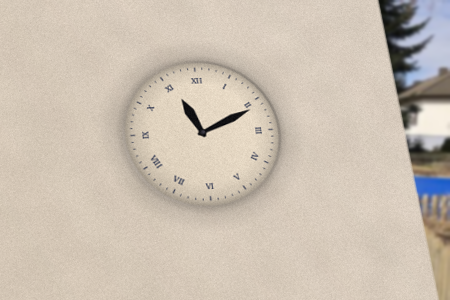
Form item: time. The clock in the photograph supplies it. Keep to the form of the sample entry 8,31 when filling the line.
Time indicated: 11,11
